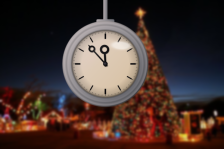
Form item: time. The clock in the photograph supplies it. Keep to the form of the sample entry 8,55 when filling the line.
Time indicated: 11,53
